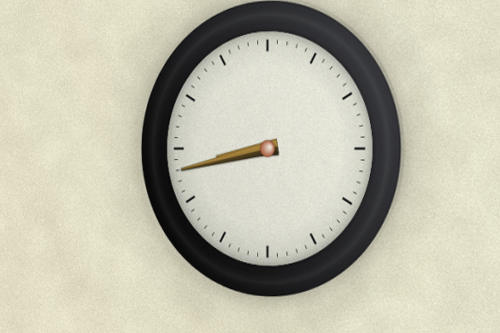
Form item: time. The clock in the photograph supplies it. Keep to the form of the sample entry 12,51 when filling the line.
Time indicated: 8,43
